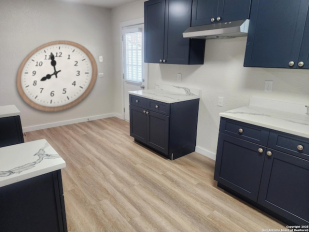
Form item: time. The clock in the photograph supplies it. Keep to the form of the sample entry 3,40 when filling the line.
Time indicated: 7,57
